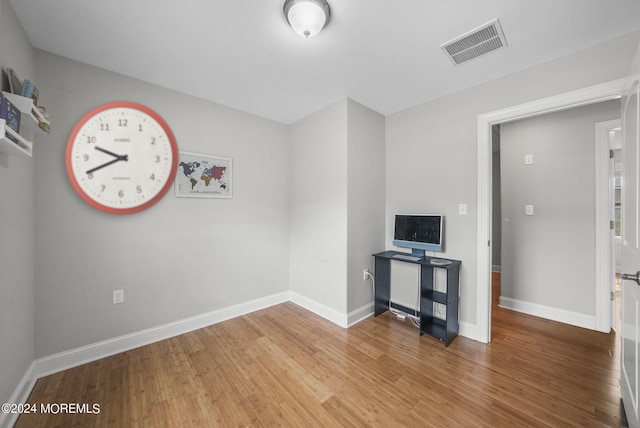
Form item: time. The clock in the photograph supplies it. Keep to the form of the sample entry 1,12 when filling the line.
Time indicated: 9,41
